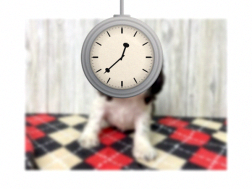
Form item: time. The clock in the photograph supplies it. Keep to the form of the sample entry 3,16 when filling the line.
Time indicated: 12,38
